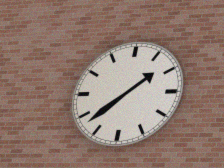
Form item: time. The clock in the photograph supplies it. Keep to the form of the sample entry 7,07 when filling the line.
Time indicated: 1,38
